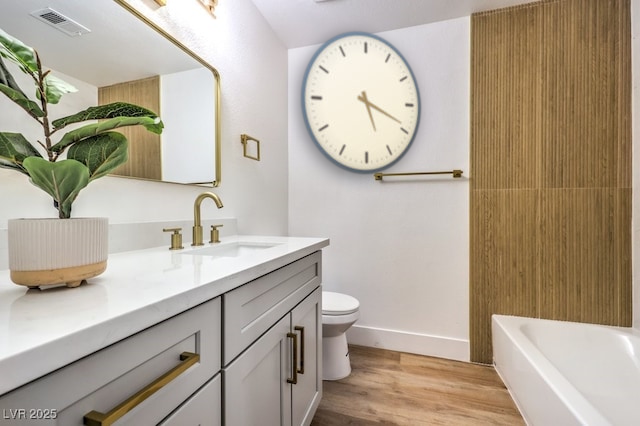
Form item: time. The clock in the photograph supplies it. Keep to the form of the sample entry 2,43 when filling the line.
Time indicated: 5,19
